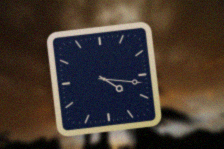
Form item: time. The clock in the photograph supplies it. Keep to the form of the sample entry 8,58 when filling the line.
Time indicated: 4,17
